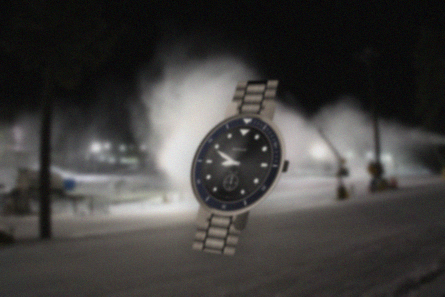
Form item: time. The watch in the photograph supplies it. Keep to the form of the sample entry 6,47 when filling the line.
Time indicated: 8,49
